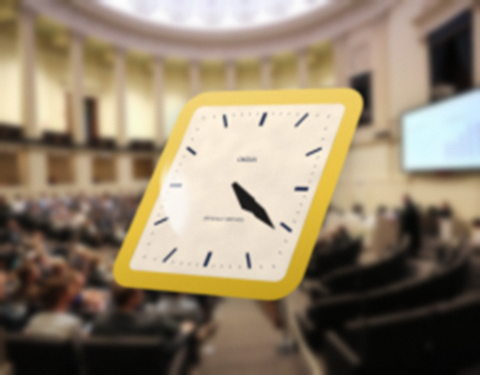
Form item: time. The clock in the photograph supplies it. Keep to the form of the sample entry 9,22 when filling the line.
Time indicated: 4,21
